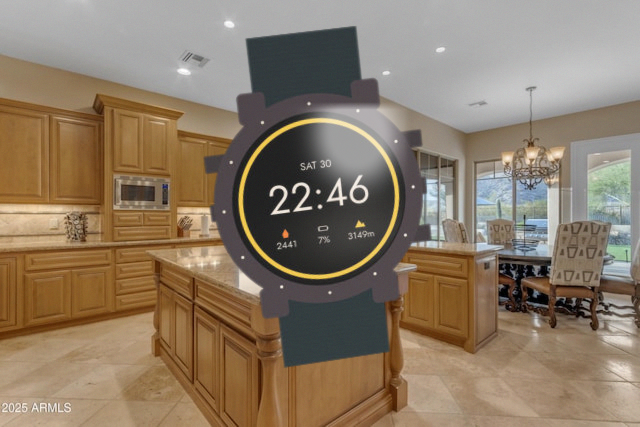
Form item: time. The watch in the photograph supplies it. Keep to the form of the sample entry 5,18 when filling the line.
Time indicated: 22,46
